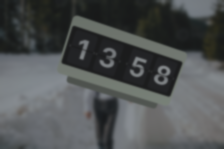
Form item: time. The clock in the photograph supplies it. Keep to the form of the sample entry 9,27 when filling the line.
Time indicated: 13,58
